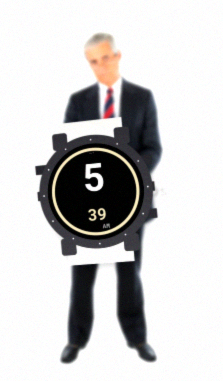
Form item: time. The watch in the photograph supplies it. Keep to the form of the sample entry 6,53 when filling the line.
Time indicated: 5,39
